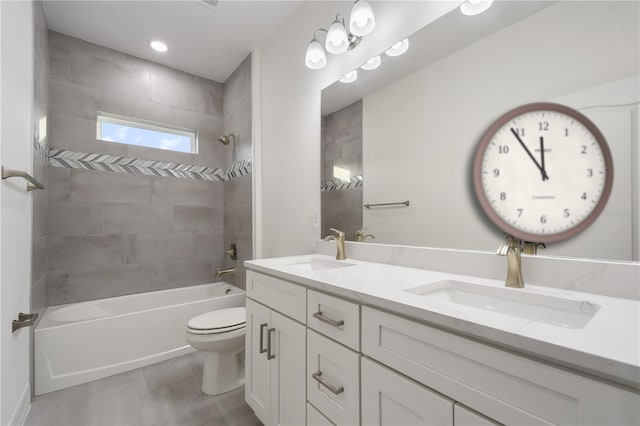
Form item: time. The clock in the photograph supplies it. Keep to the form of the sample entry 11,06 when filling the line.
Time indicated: 11,54
